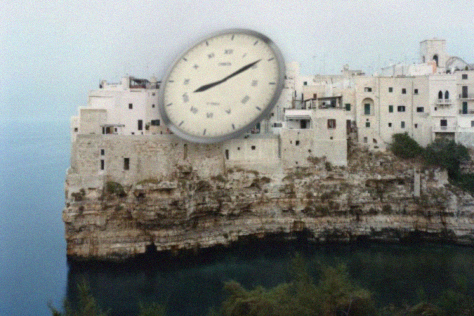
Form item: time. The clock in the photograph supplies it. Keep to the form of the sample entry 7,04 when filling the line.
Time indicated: 8,09
